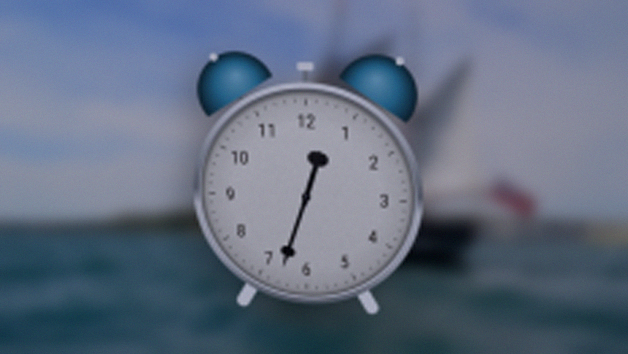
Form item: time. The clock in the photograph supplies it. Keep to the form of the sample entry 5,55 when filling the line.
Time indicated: 12,33
